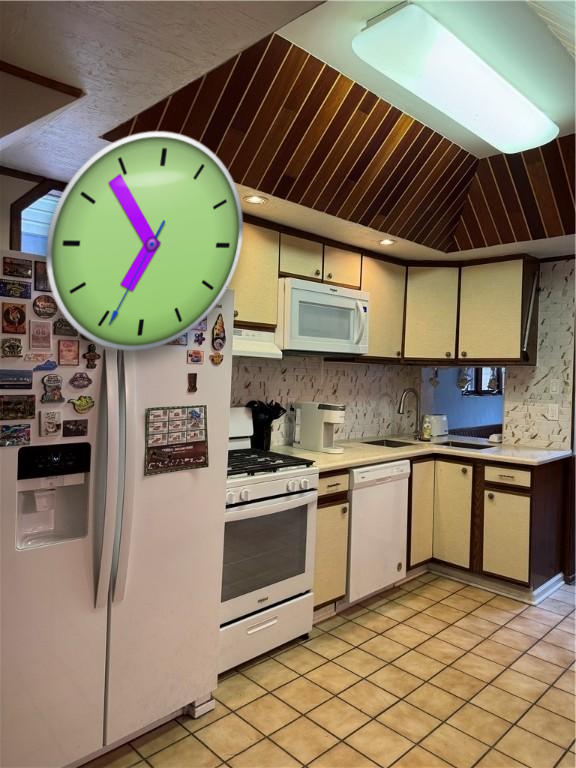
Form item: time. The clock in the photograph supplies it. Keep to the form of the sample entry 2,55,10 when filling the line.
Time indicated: 6,53,34
